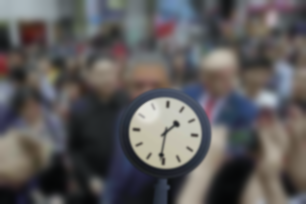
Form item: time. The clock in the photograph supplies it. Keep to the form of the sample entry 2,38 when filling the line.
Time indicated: 1,31
